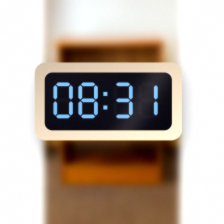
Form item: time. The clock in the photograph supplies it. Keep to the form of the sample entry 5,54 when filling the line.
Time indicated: 8,31
